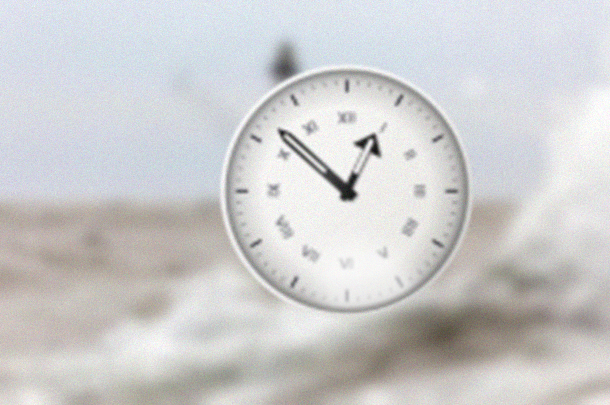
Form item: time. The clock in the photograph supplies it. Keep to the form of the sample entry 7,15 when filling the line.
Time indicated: 12,52
